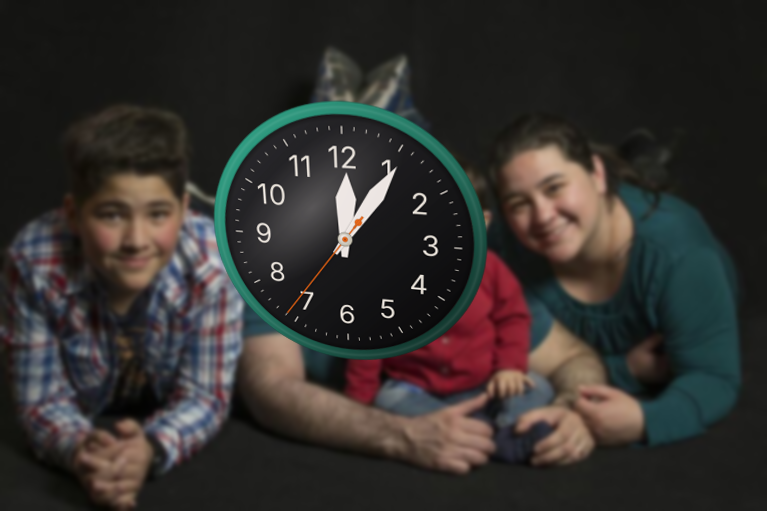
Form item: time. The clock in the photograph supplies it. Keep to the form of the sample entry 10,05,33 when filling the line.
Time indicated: 12,05,36
